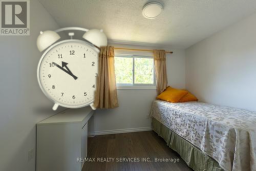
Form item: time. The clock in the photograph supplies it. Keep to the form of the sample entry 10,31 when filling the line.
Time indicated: 10,51
